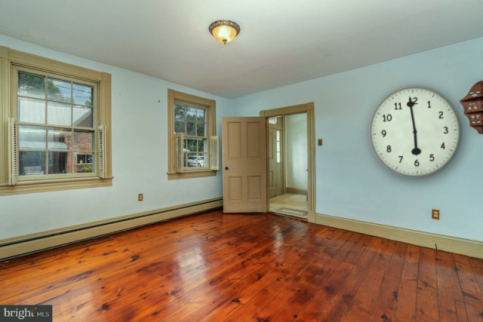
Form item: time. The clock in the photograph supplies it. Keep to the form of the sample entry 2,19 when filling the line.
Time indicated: 5,59
